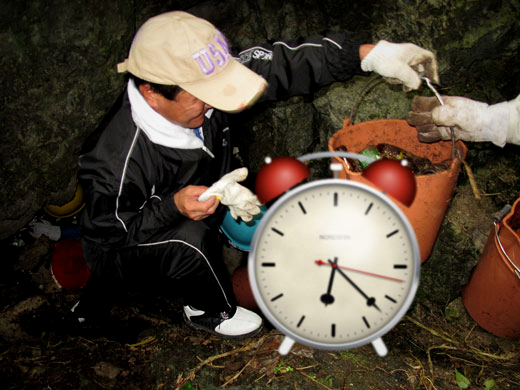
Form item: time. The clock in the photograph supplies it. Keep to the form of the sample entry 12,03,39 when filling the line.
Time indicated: 6,22,17
